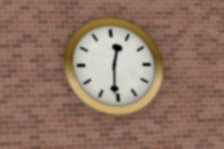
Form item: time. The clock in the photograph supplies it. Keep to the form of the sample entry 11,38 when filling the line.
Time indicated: 12,31
